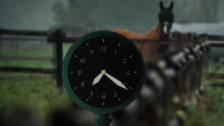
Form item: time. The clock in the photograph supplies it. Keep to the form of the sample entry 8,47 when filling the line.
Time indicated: 7,21
